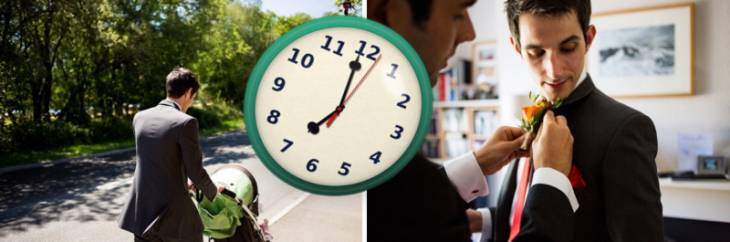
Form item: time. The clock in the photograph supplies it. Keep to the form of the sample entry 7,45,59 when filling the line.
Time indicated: 6,59,02
